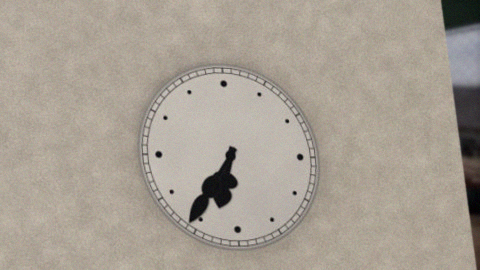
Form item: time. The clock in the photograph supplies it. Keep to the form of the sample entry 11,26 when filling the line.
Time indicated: 6,36
